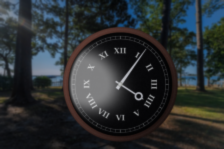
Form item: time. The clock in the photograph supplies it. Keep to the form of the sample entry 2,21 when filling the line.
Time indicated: 4,06
